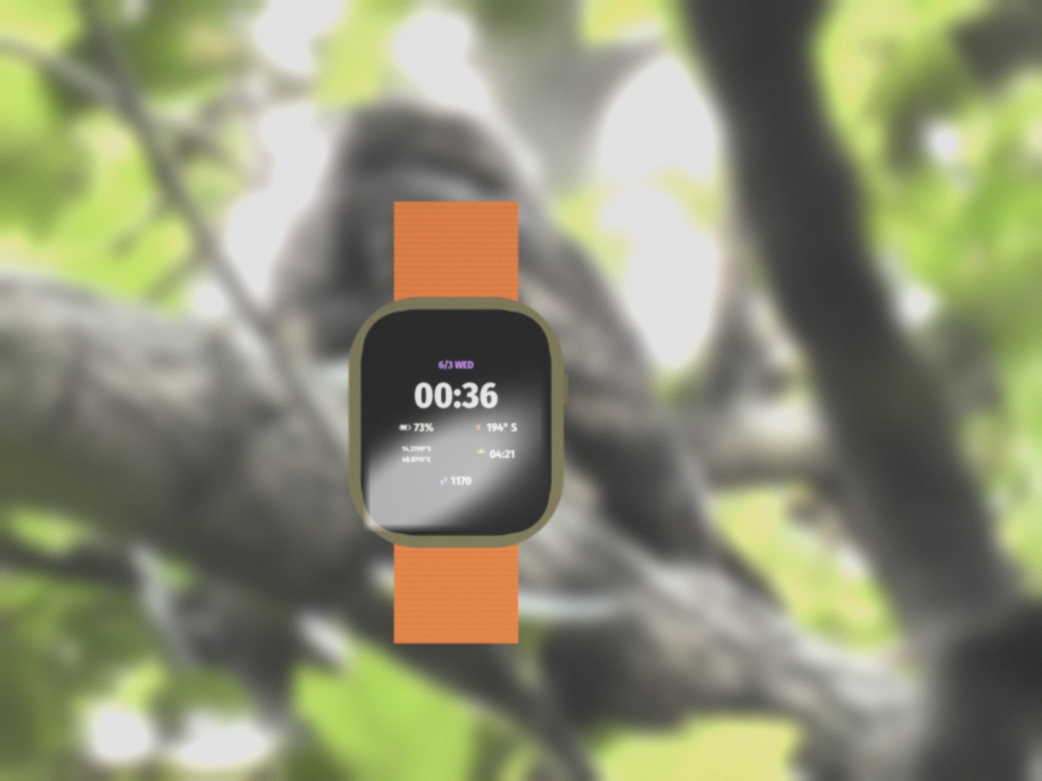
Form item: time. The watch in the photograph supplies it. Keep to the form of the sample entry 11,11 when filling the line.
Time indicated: 0,36
